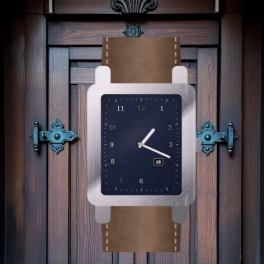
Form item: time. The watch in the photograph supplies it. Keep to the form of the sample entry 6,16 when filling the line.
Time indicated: 1,19
